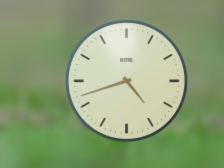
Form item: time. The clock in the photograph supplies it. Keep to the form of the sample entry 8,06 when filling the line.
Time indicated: 4,42
